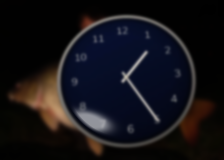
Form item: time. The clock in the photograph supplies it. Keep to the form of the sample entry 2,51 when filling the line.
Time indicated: 1,25
